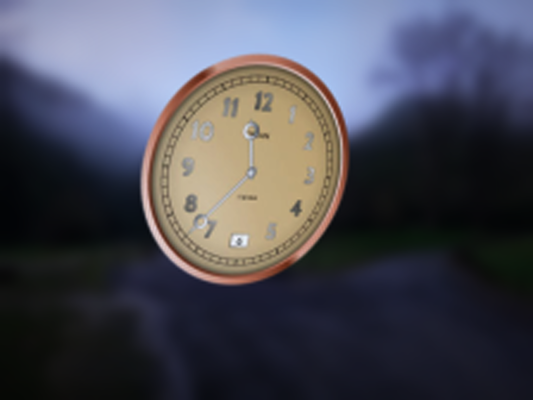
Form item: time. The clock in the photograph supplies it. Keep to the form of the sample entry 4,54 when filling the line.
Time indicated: 11,37
